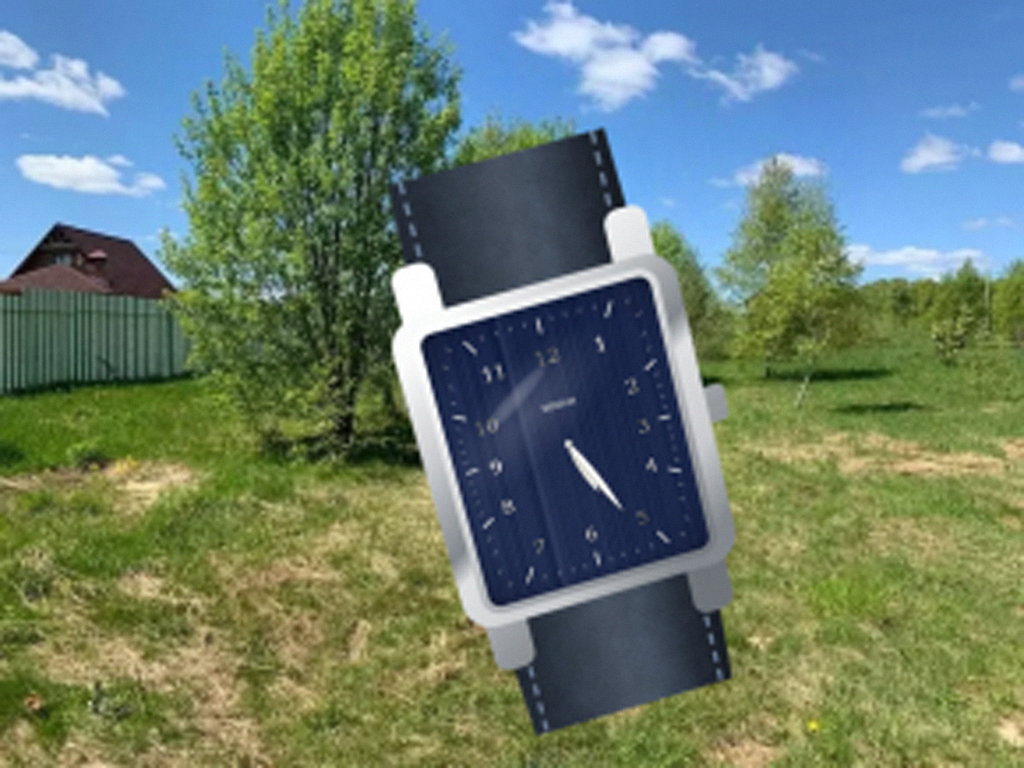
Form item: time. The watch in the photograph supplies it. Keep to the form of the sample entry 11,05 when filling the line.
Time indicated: 5,26
